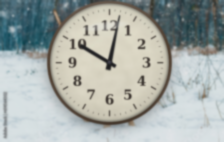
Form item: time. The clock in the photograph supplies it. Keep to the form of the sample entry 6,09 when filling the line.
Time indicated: 10,02
